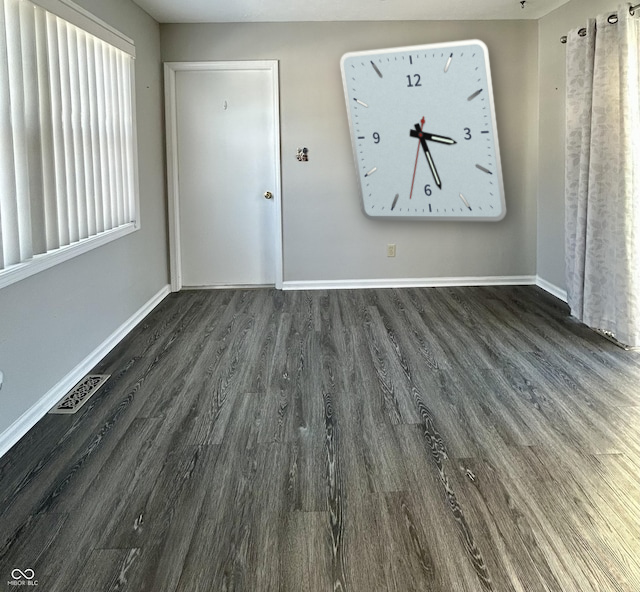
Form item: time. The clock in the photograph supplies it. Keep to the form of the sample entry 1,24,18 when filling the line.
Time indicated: 3,27,33
